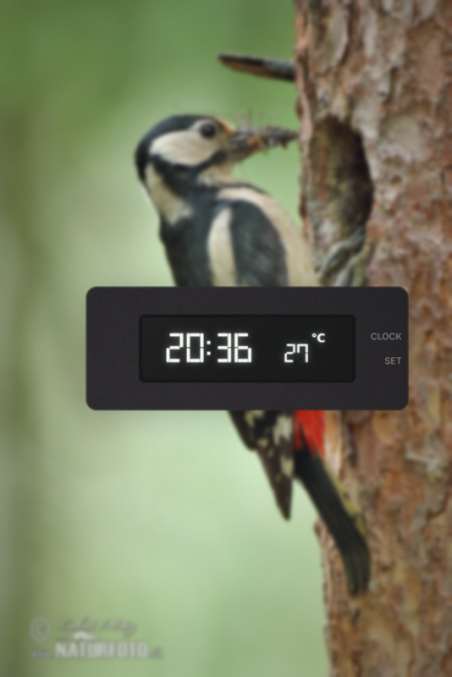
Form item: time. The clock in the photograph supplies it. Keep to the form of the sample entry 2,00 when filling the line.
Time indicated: 20,36
